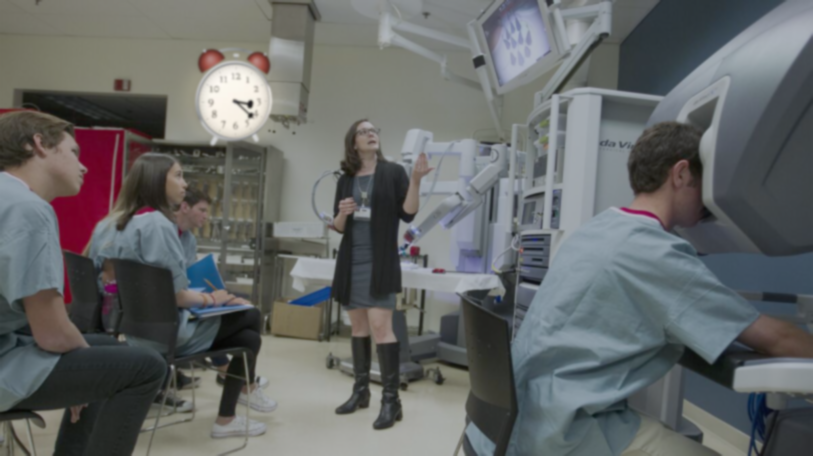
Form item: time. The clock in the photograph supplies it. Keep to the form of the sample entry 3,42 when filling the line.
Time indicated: 3,22
